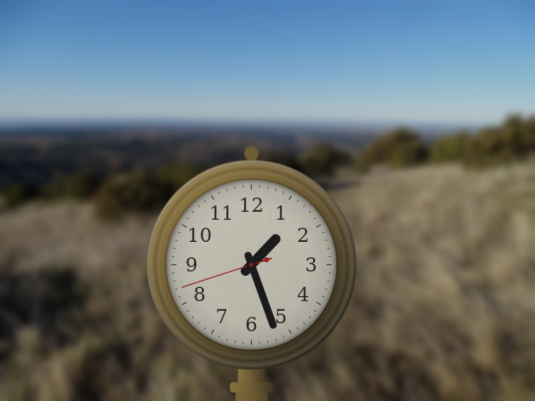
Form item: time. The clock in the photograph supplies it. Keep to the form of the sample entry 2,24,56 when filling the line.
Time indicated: 1,26,42
